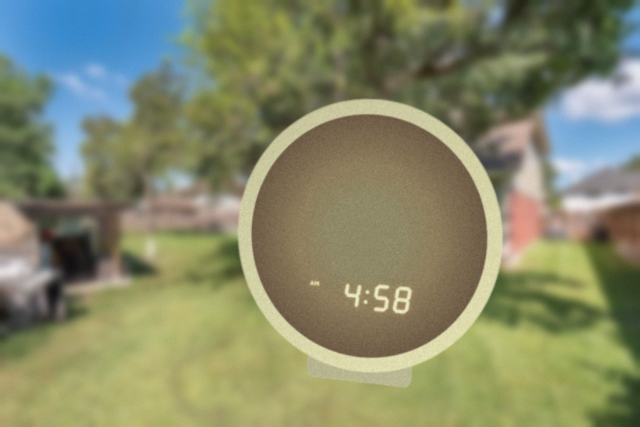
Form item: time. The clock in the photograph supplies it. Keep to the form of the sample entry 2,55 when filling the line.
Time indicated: 4,58
